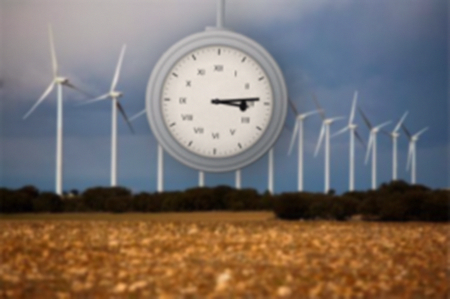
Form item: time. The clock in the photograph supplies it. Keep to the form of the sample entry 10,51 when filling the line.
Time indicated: 3,14
